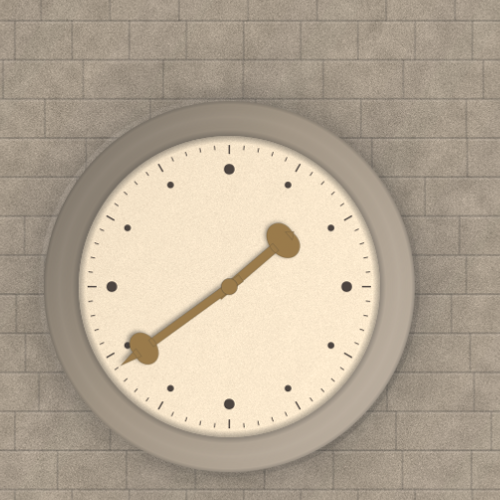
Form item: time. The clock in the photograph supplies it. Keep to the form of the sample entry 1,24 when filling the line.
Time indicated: 1,39
